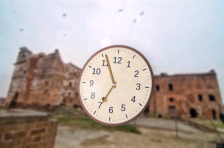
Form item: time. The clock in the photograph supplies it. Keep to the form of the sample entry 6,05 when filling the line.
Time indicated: 6,56
